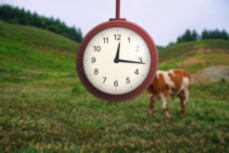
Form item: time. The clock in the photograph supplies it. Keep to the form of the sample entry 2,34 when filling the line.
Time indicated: 12,16
